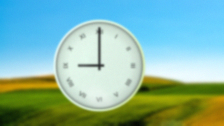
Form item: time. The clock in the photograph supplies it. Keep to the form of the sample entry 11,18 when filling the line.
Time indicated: 9,00
